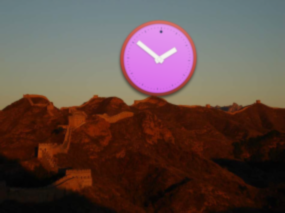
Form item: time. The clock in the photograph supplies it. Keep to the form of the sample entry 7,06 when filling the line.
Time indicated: 1,51
